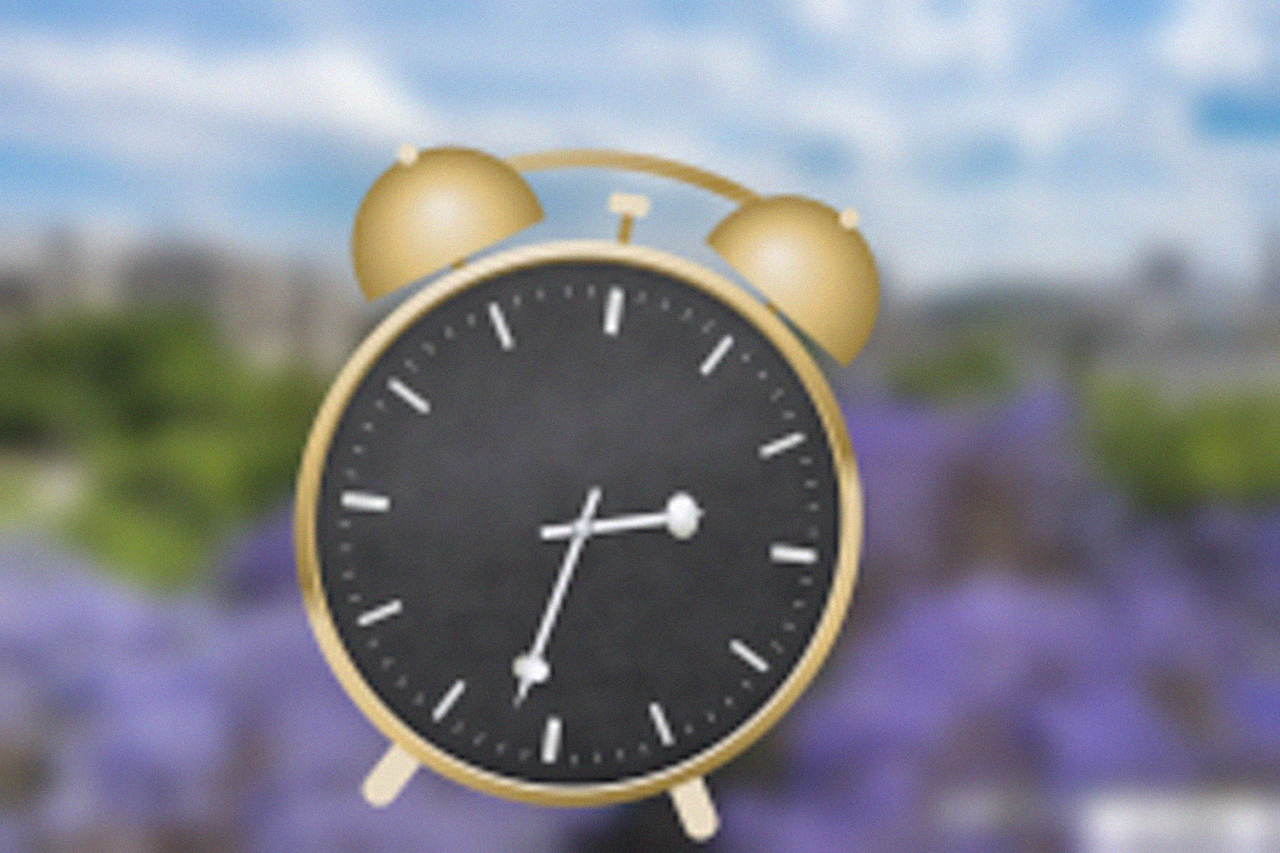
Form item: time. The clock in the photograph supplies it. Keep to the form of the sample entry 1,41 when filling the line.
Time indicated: 2,32
